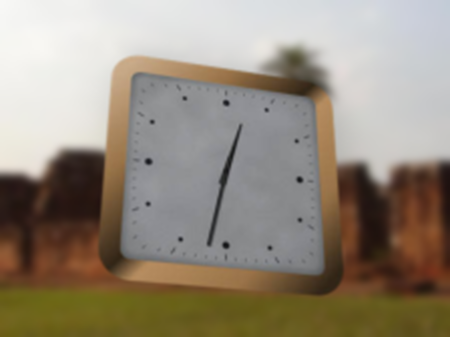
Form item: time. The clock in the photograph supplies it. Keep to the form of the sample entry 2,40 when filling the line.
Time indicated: 12,32
